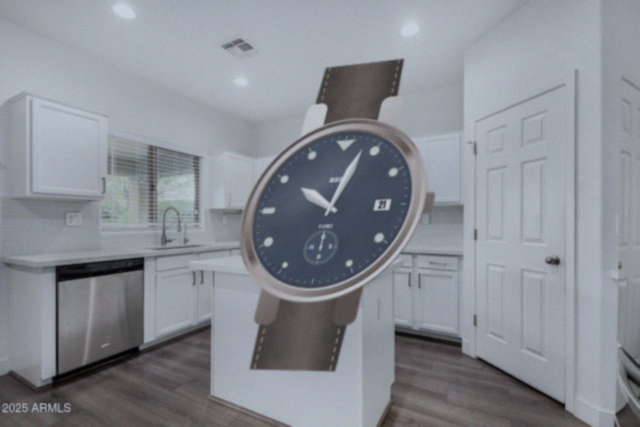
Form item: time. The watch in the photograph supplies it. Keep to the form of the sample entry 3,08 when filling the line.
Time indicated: 10,03
